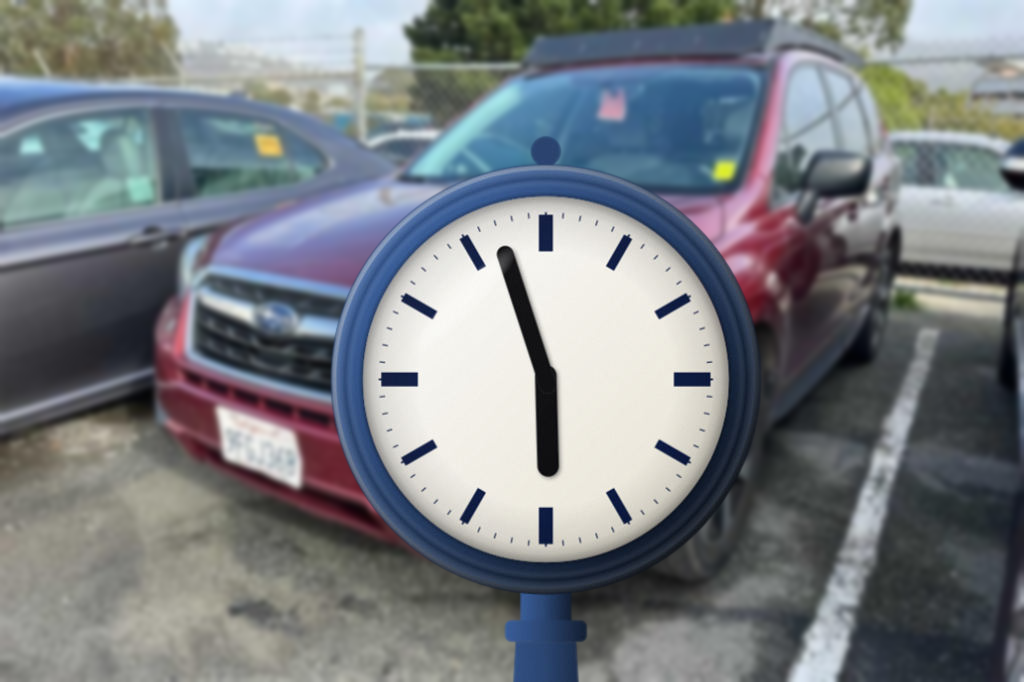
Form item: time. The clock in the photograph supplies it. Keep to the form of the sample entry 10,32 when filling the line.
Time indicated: 5,57
